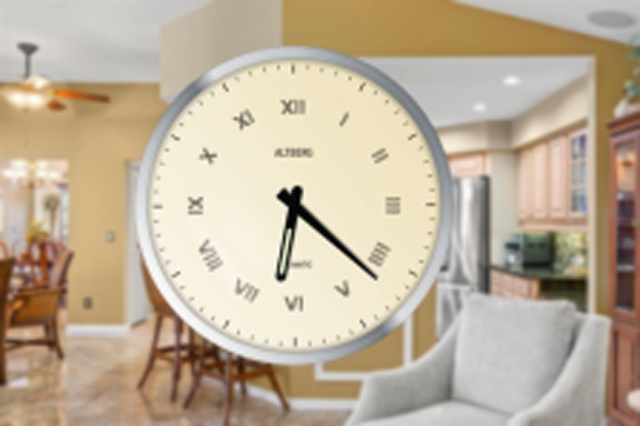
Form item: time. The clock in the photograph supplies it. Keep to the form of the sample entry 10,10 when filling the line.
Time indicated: 6,22
